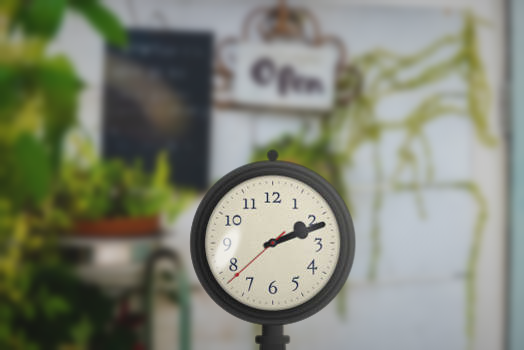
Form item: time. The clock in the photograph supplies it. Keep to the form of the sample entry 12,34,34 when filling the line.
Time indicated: 2,11,38
